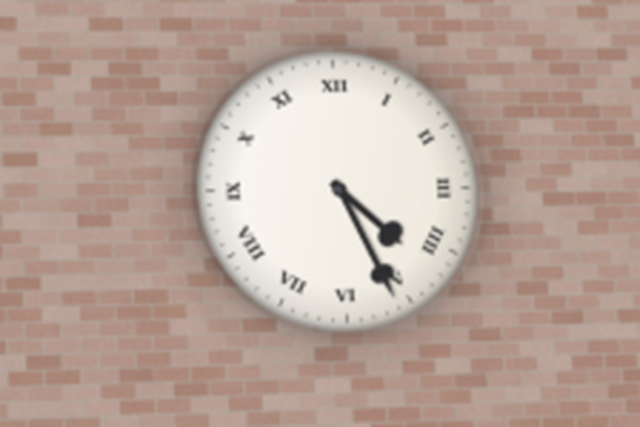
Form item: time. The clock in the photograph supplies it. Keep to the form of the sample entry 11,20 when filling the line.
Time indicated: 4,26
